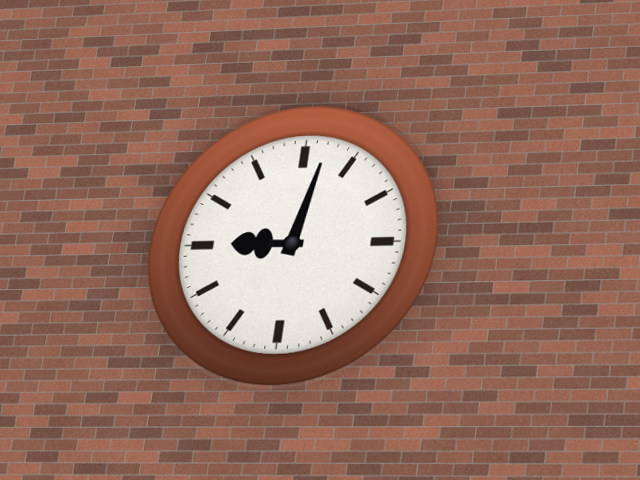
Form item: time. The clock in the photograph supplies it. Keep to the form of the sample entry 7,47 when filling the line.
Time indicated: 9,02
